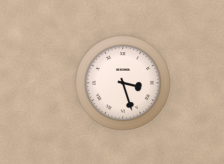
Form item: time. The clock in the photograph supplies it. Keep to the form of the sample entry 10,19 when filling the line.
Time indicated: 3,27
